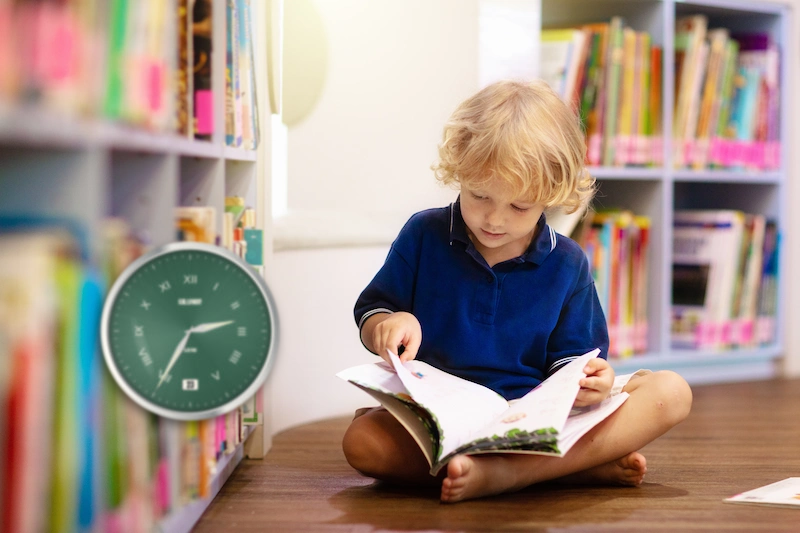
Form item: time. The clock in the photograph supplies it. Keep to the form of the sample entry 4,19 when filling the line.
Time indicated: 2,35
